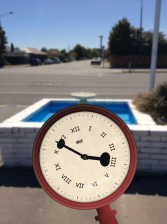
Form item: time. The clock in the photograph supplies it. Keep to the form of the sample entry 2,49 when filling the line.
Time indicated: 3,53
